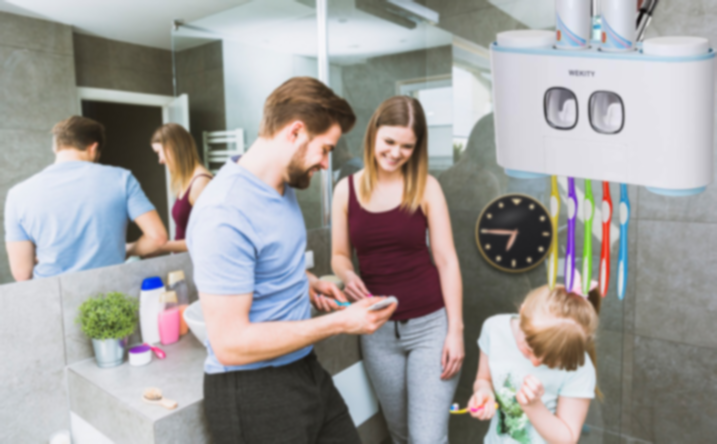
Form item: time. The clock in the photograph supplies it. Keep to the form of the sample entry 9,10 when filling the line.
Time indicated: 6,45
